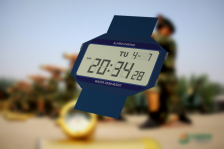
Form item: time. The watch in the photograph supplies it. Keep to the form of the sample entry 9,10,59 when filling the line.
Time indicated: 20,34,28
